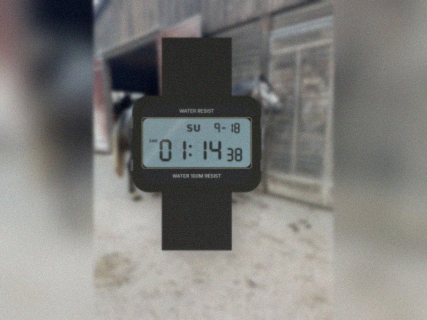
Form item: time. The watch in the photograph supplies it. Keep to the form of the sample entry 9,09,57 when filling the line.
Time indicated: 1,14,38
